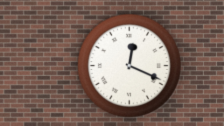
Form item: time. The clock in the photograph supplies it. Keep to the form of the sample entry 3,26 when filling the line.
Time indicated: 12,19
